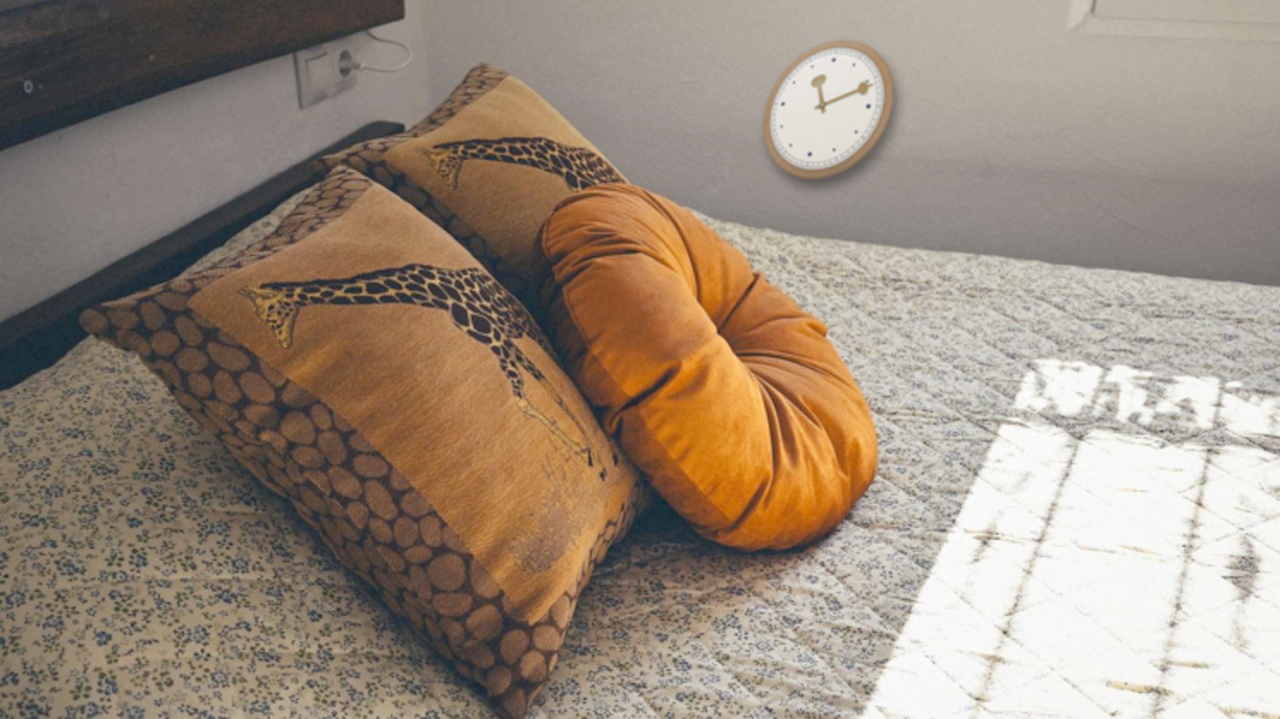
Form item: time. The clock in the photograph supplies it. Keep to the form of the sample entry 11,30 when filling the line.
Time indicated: 11,11
